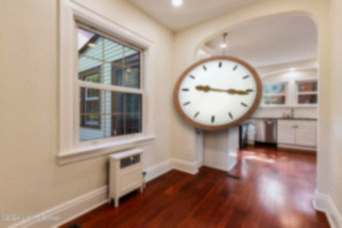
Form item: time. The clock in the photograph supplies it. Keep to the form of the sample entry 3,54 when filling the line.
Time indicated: 9,16
